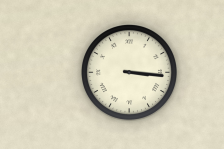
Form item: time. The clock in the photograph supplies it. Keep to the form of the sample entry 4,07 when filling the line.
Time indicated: 3,16
